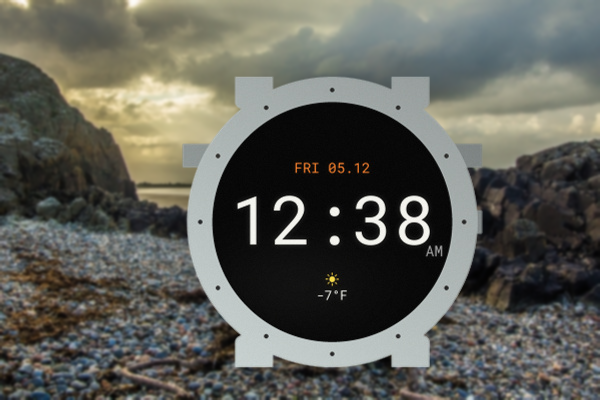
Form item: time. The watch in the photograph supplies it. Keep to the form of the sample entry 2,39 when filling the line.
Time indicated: 12,38
